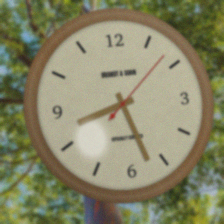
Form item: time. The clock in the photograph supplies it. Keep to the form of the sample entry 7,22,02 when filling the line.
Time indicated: 8,27,08
